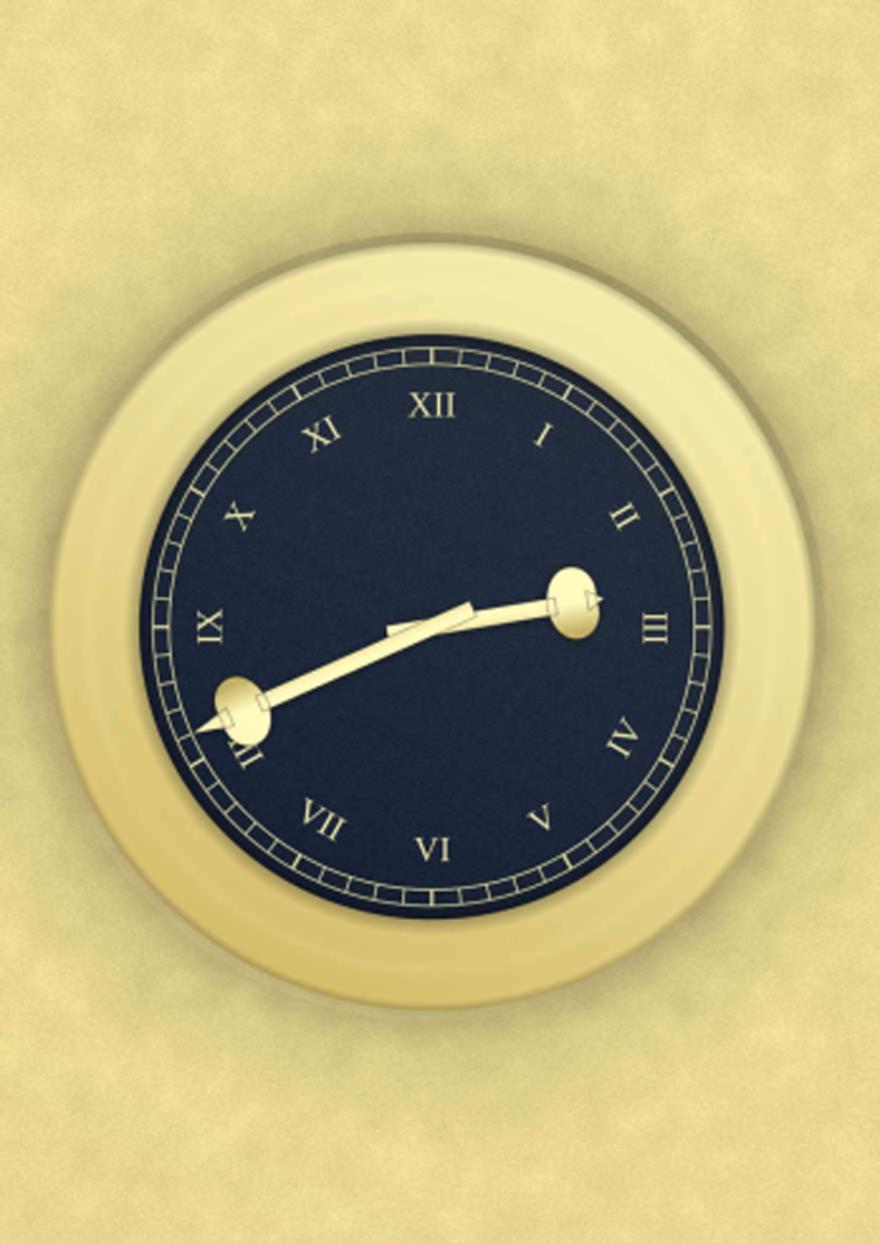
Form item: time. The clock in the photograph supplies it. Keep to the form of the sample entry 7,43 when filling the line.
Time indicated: 2,41
